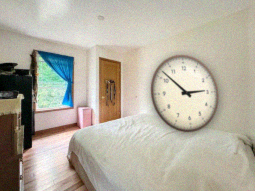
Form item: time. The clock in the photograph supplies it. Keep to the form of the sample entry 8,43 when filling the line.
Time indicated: 2,52
